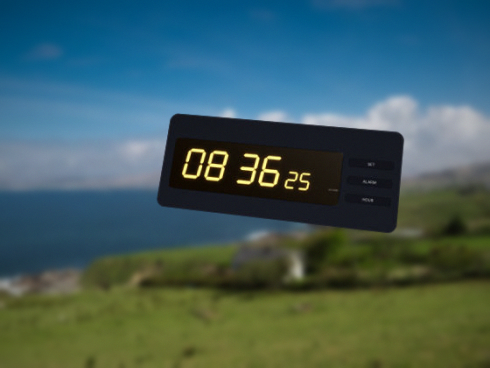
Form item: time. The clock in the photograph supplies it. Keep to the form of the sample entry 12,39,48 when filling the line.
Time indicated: 8,36,25
